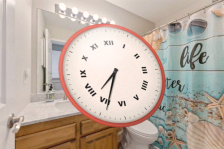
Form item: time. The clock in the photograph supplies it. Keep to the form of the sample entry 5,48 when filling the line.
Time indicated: 7,34
